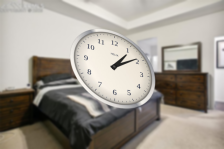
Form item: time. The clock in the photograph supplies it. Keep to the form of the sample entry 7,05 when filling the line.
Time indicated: 1,09
